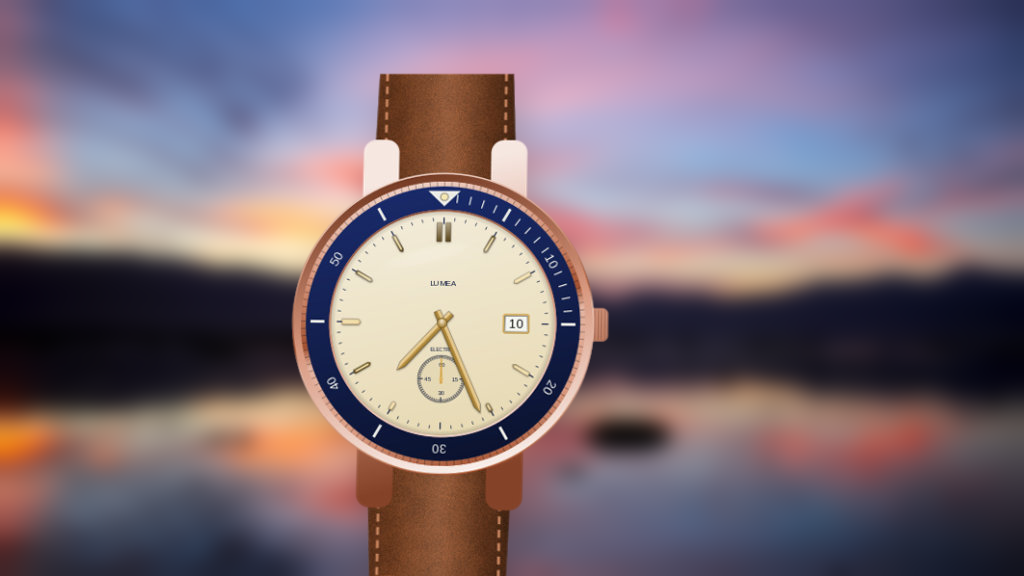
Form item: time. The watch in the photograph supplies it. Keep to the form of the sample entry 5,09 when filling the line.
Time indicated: 7,26
